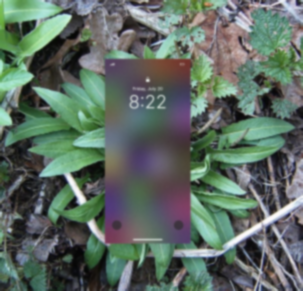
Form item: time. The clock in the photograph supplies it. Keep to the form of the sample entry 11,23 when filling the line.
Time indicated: 8,22
